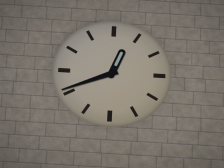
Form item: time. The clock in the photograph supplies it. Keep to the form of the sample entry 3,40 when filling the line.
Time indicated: 12,41
